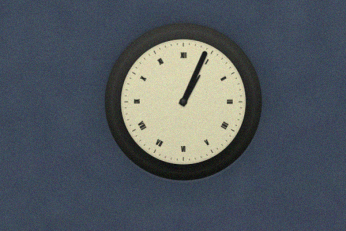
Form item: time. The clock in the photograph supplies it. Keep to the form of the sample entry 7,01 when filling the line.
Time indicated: 1,04
